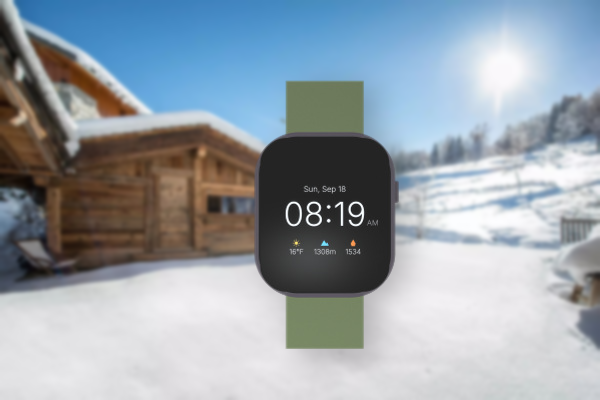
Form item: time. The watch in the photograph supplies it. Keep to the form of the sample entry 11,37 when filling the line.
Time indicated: 8,19
